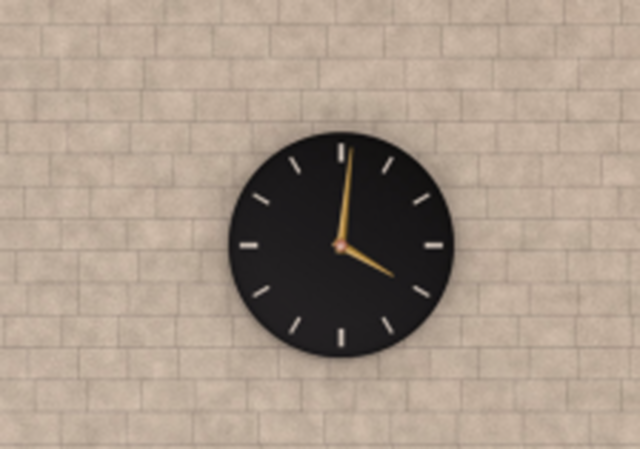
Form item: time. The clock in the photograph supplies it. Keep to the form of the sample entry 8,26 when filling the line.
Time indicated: 4,01
